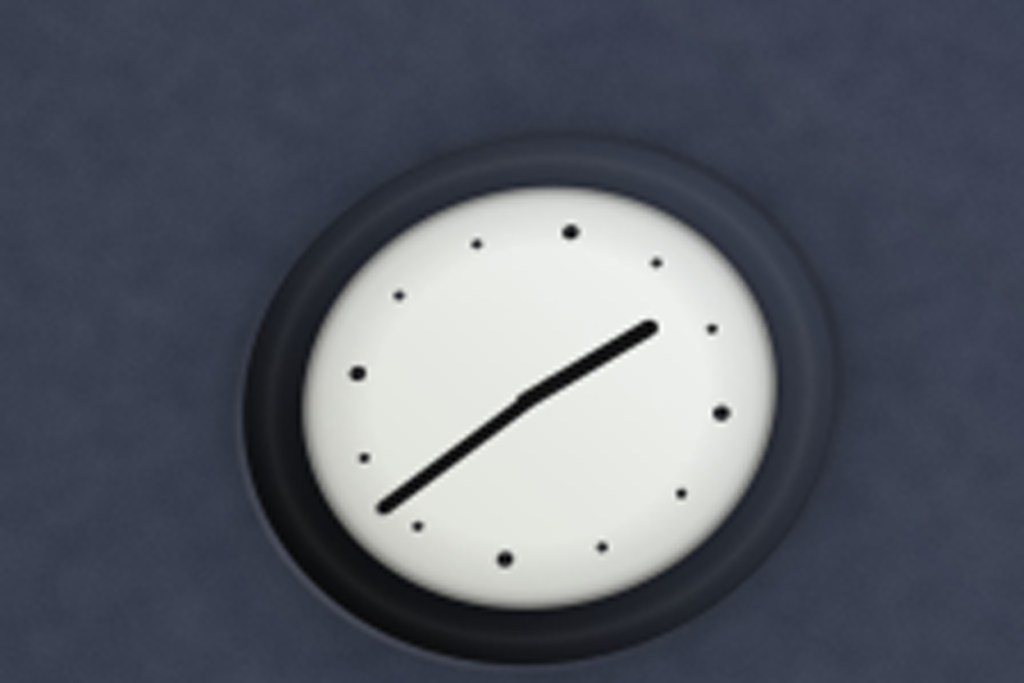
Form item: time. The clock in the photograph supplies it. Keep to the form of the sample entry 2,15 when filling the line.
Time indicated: 1,37
